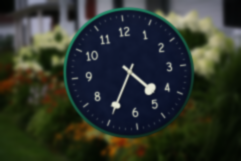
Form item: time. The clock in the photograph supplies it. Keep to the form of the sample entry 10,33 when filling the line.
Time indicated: 4,35
